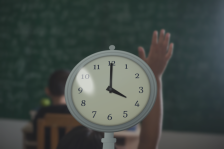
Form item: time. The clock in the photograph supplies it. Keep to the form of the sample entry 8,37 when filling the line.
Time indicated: 4,00
